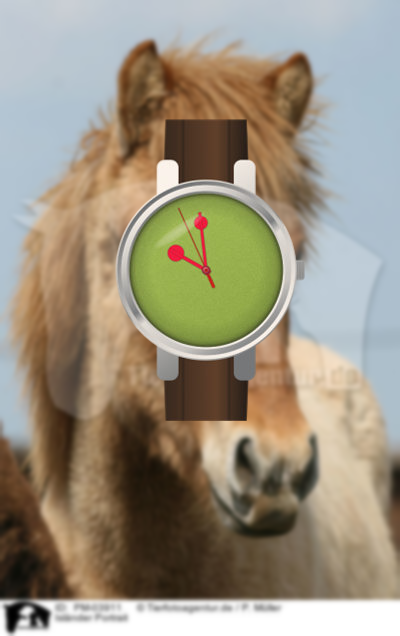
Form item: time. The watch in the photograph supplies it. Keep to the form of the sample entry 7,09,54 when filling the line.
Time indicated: 9,58,56
